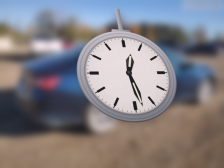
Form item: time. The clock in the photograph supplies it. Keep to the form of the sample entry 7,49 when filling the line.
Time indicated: 12,28
